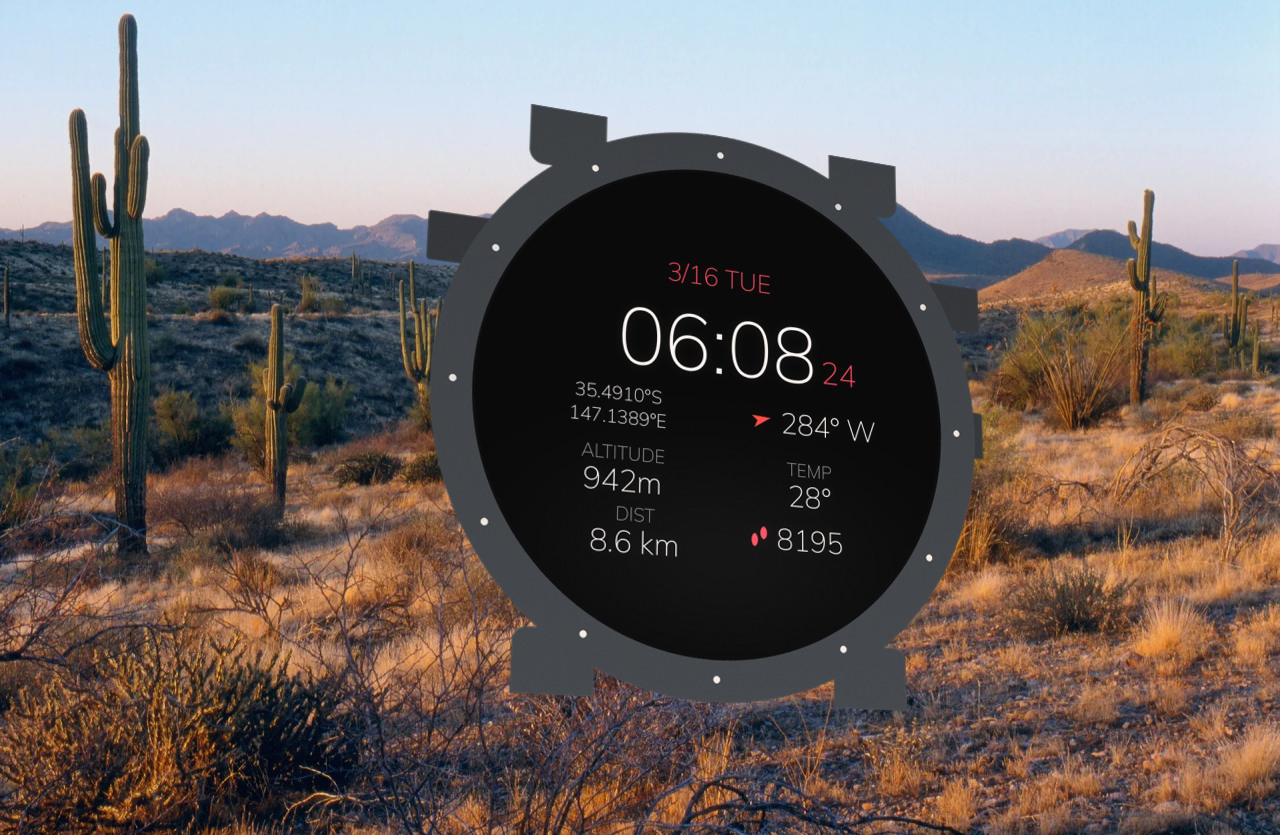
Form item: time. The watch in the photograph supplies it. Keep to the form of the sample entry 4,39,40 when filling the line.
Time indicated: 6,08,24
